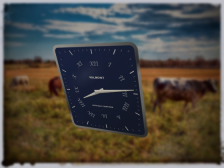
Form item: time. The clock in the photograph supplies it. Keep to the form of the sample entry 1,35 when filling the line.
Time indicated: 8,14
